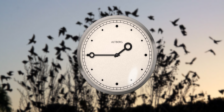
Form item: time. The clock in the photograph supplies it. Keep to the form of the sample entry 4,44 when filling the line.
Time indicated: 1,45
